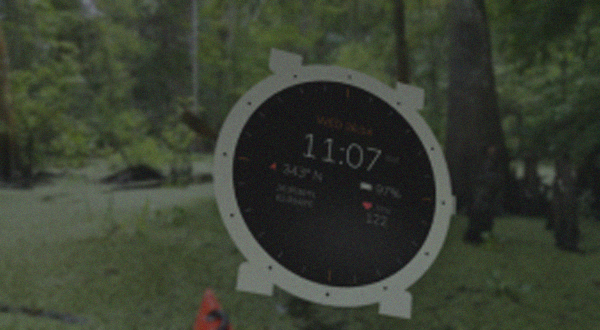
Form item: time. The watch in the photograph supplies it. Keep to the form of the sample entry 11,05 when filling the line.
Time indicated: 11,07
